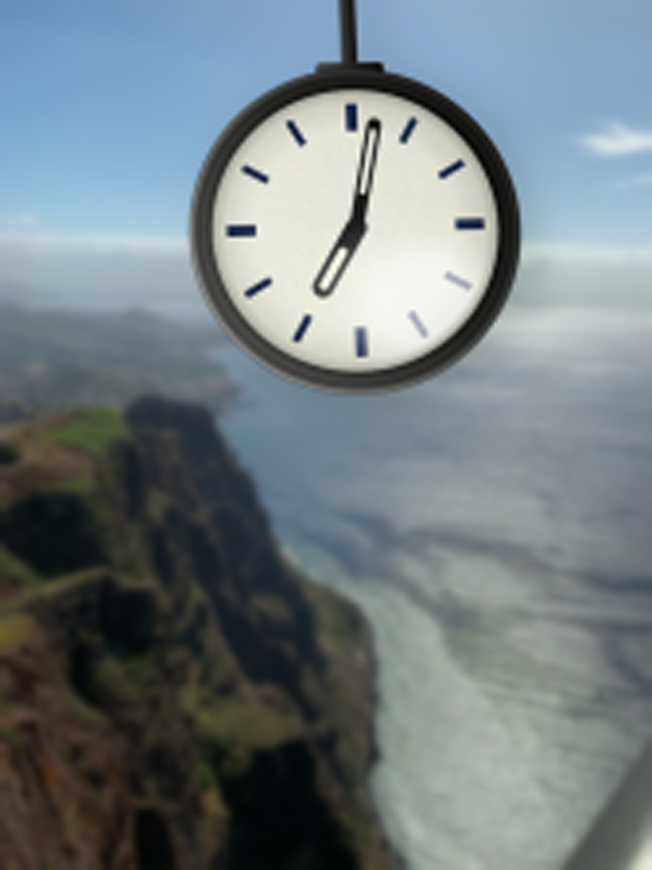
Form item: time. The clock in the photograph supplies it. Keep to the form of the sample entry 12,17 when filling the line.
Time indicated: 7,02
